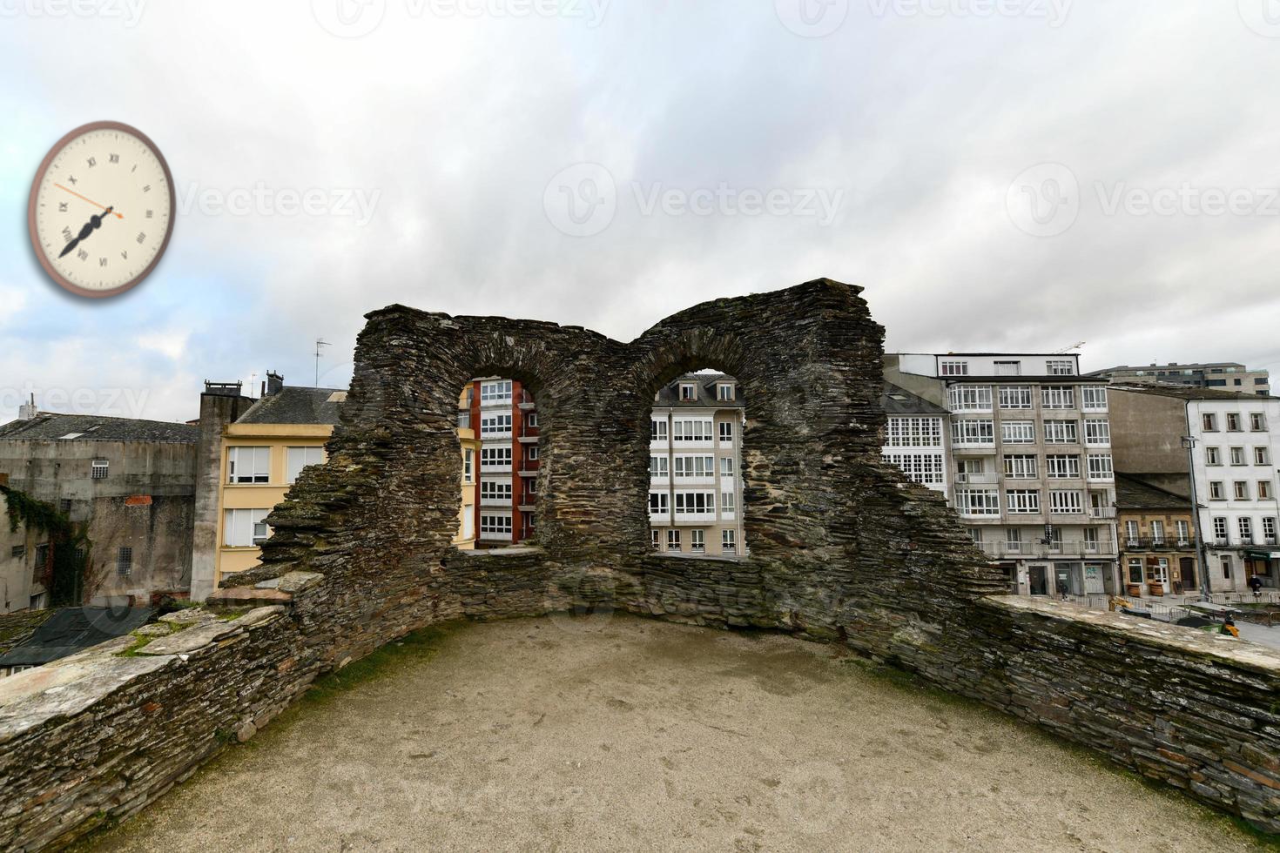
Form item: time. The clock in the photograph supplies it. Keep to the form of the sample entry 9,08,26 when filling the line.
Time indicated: 7,37,48
